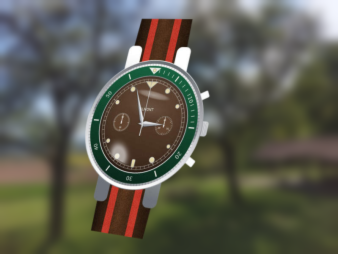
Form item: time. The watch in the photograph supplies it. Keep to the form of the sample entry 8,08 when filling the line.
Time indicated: 2,56
